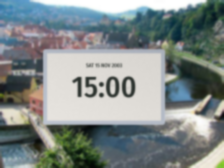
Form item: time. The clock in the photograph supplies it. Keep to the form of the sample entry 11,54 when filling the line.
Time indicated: 15,00
